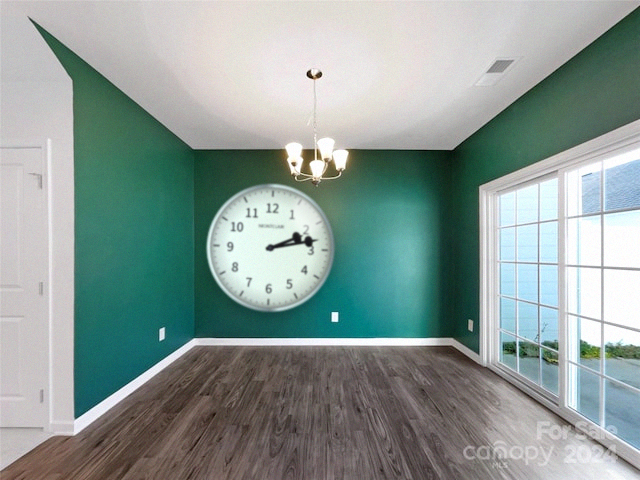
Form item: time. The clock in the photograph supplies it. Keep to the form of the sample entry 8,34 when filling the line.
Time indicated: 2,13
